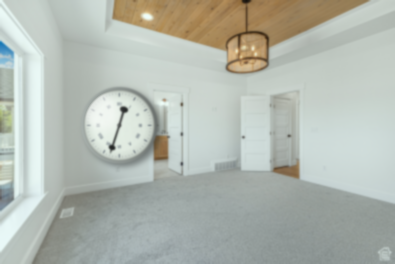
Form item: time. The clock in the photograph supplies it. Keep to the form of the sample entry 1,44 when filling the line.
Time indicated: 12,33
